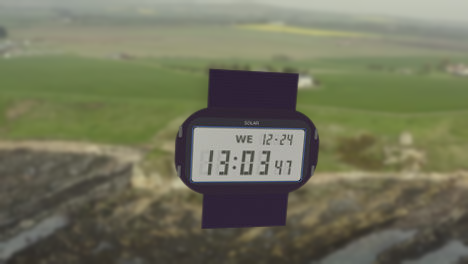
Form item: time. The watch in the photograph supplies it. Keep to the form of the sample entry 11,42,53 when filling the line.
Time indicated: 13,03,47
